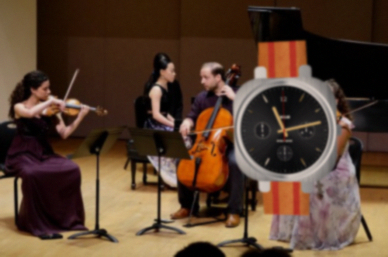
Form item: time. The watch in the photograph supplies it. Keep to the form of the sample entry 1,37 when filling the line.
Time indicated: 11,13
